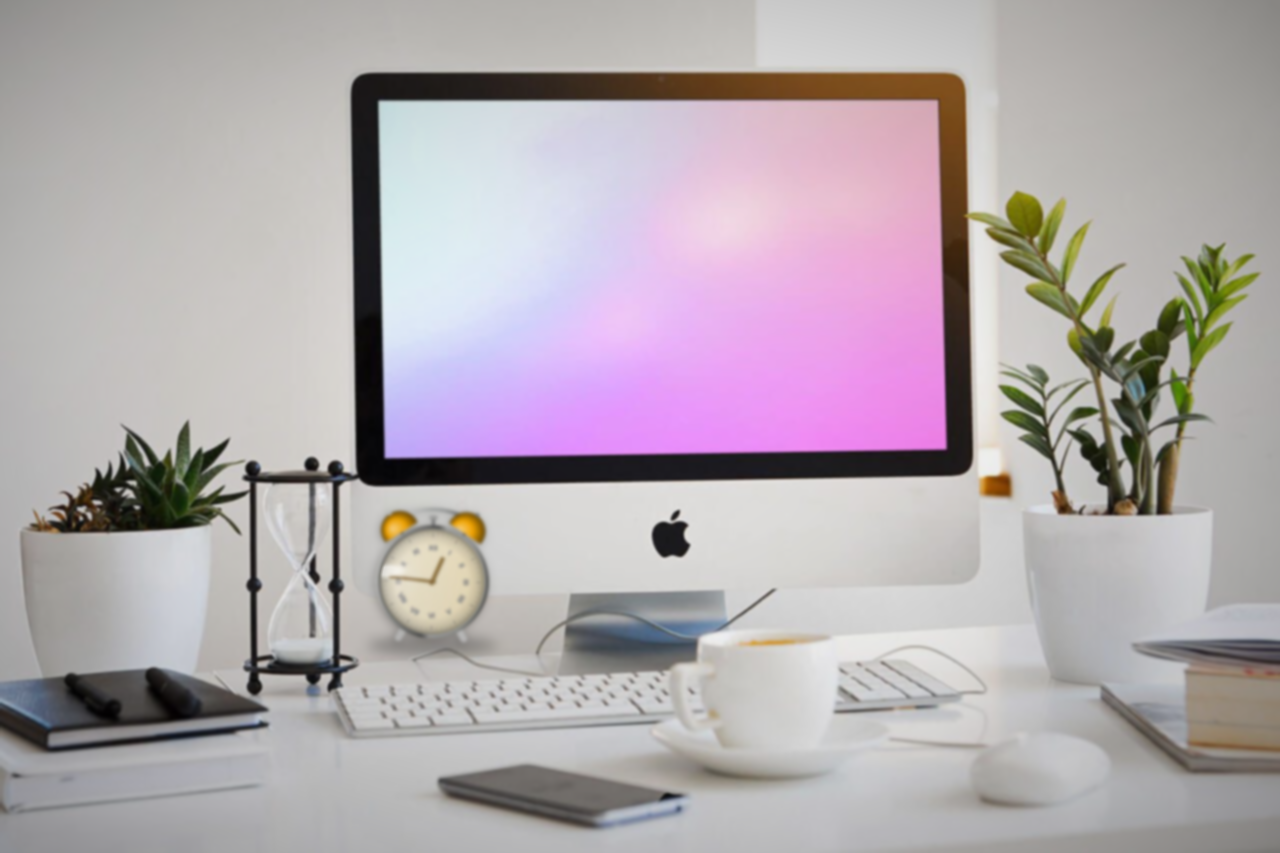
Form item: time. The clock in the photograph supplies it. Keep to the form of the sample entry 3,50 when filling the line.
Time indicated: 12,46
